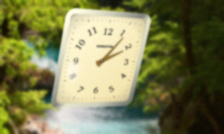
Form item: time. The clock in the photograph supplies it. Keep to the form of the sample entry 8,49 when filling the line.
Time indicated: 2,06
